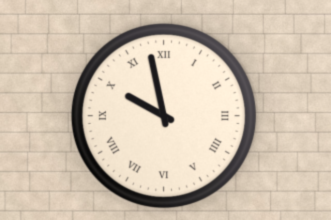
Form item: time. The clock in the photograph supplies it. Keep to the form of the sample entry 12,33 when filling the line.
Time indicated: 9,58
